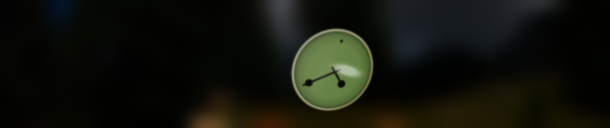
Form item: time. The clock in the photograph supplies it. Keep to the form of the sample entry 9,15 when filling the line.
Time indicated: 4,40
